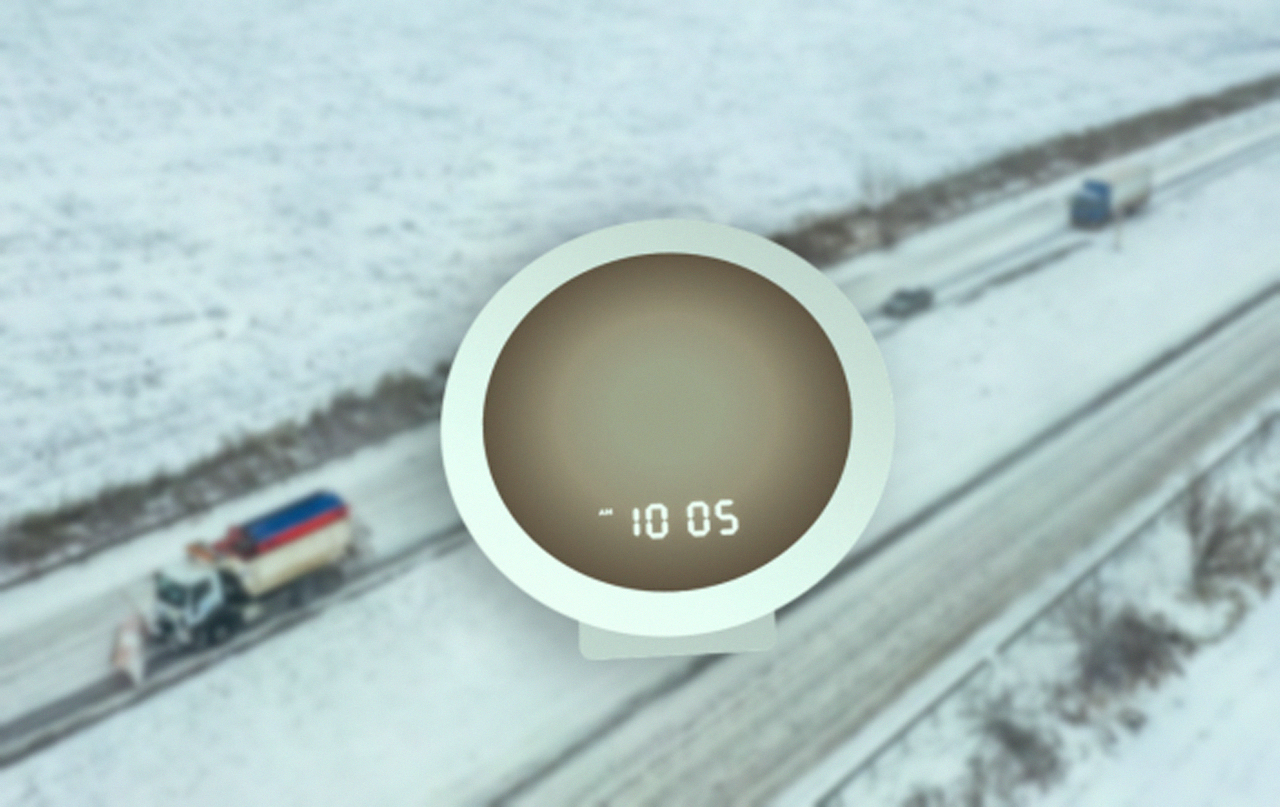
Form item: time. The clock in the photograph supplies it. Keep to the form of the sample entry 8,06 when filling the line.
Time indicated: 10,05
